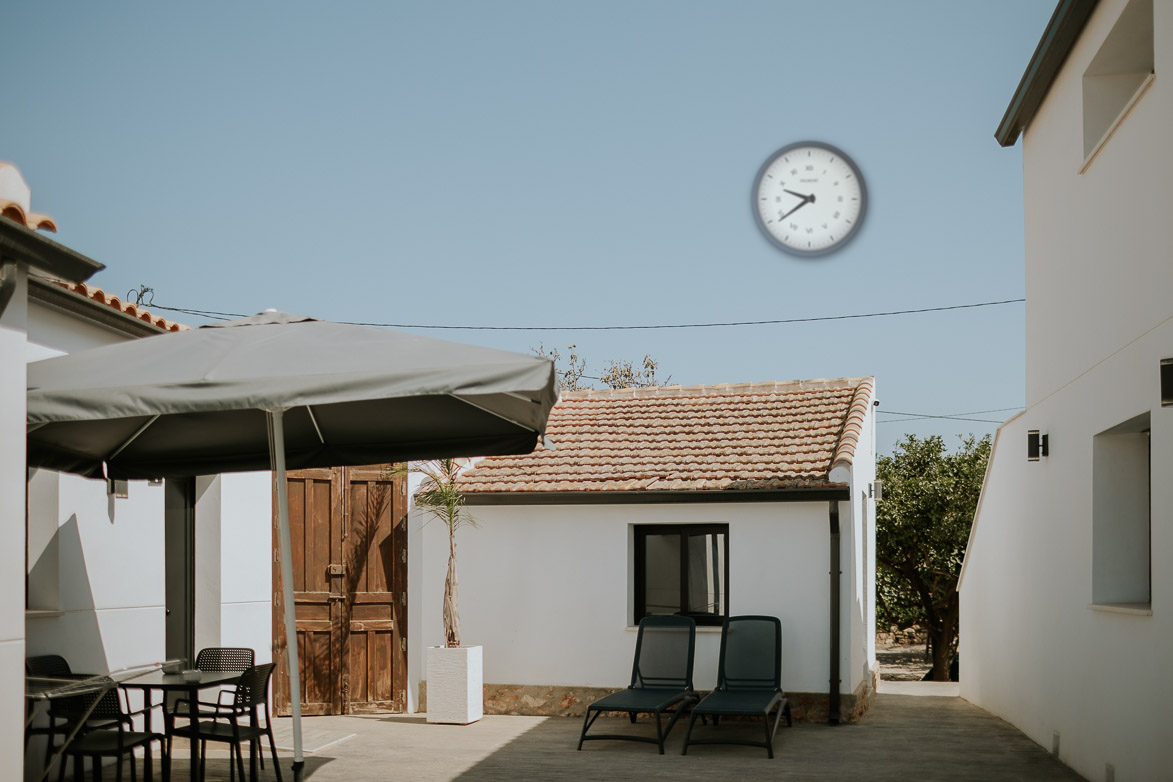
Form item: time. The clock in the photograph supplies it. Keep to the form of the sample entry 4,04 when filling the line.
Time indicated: 9,39
